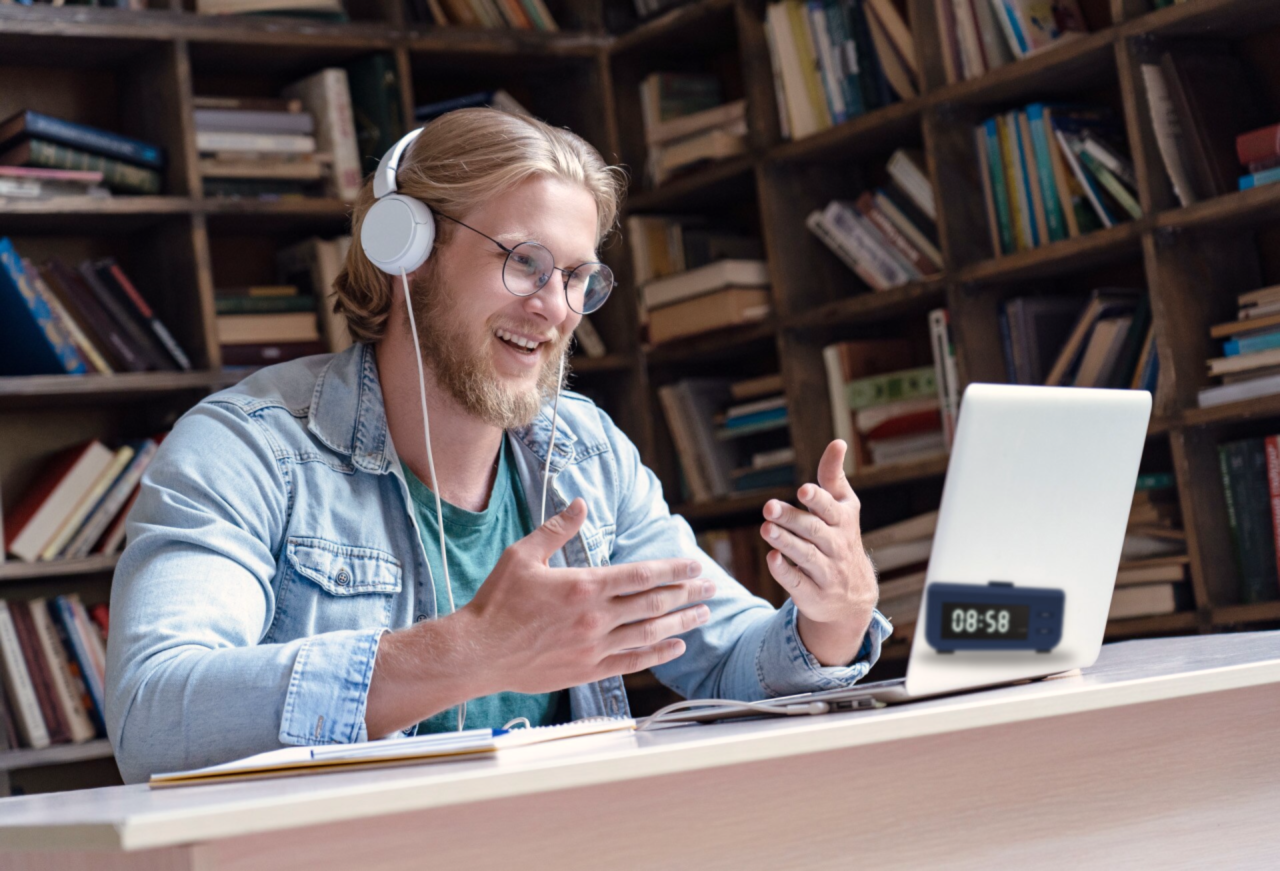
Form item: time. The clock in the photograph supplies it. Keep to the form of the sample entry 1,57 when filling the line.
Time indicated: 8,58
